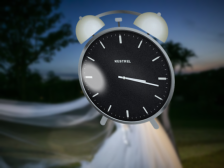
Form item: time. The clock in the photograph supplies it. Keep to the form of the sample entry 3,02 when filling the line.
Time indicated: 3,17
